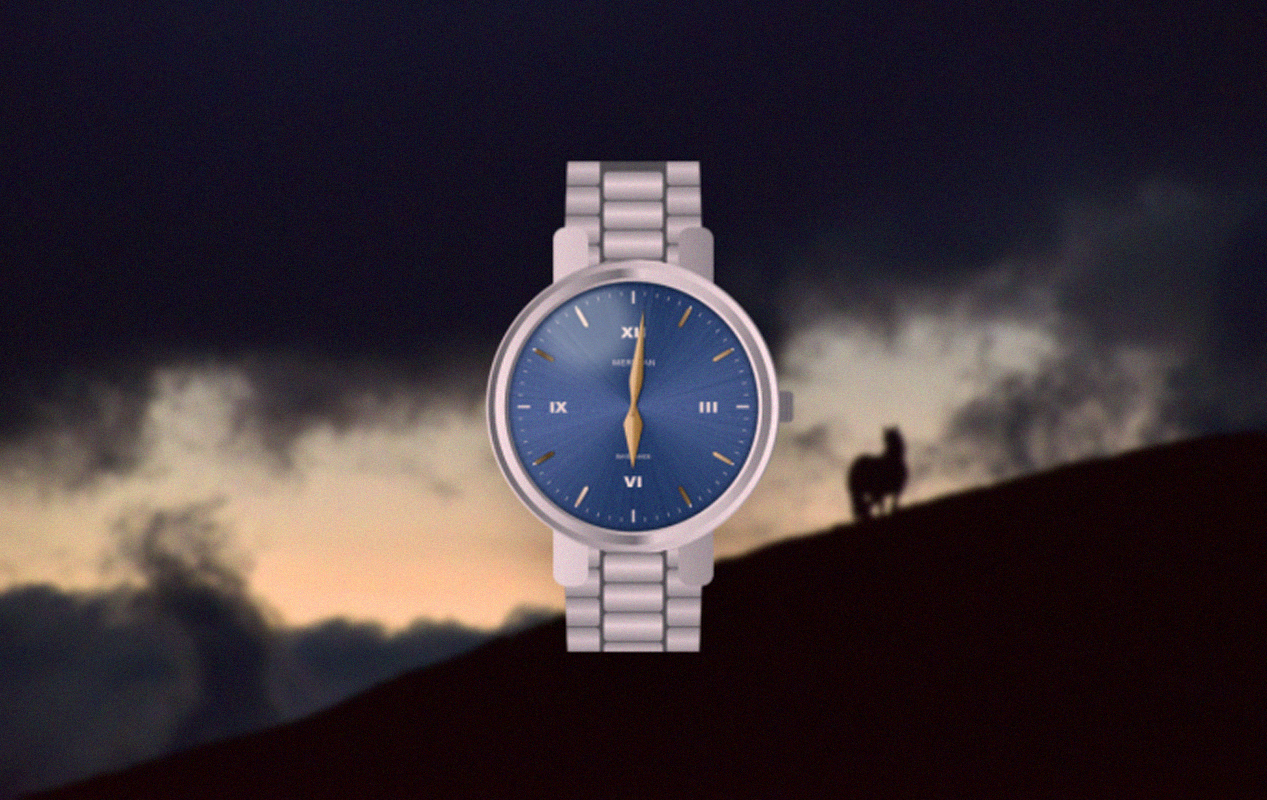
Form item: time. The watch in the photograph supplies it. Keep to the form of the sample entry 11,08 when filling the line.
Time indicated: 6,01
